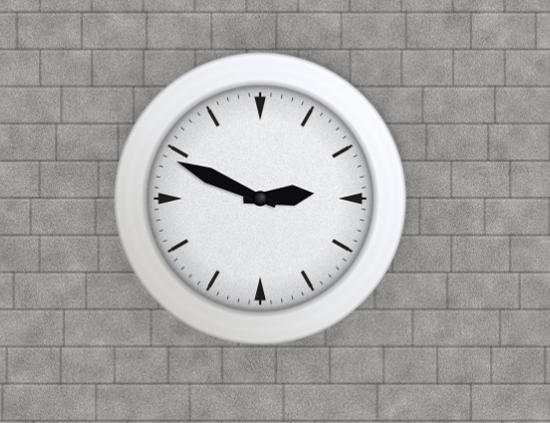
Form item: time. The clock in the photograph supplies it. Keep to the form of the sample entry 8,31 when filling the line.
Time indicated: 2,49
